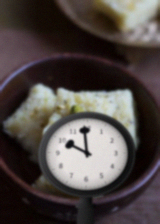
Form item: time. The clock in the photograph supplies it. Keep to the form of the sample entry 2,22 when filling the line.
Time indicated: 9,59
